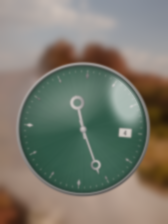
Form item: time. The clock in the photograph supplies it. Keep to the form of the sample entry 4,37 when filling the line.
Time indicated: 11,26
